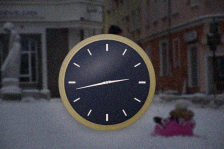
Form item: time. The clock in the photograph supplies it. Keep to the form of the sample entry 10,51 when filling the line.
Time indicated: 2,43
